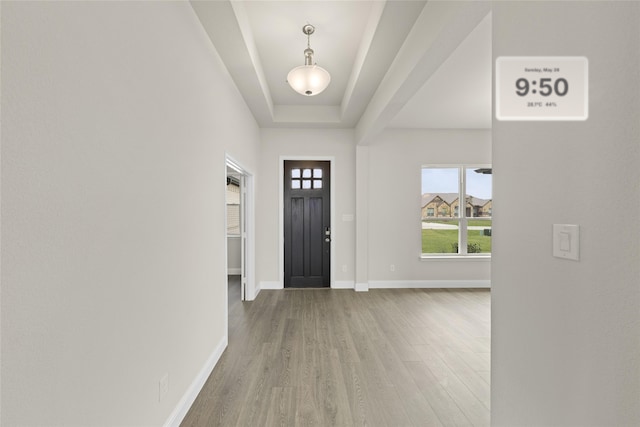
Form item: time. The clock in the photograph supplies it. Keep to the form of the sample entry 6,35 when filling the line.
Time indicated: 9,50
